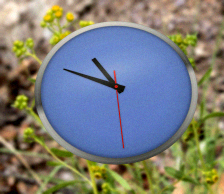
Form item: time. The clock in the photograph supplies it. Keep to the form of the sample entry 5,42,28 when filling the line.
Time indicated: 10,48,29
